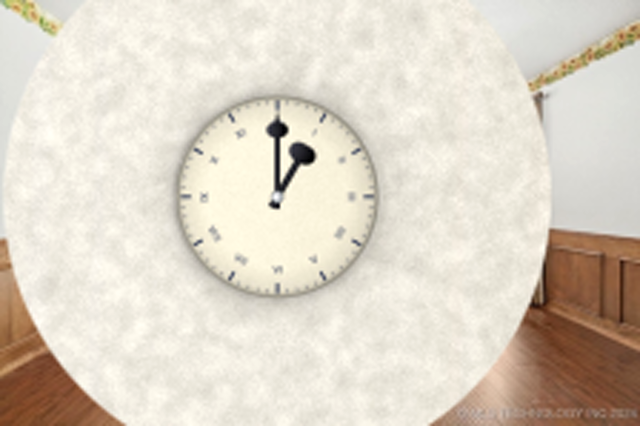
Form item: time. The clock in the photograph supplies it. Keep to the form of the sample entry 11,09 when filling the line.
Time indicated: 1,00
